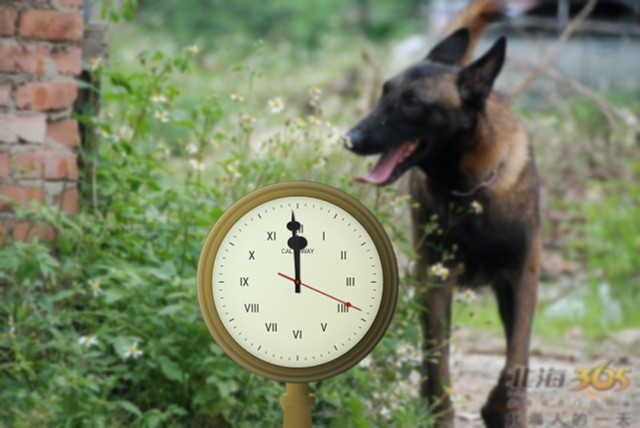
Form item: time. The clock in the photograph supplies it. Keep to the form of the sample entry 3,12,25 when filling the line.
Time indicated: 11,59,19
